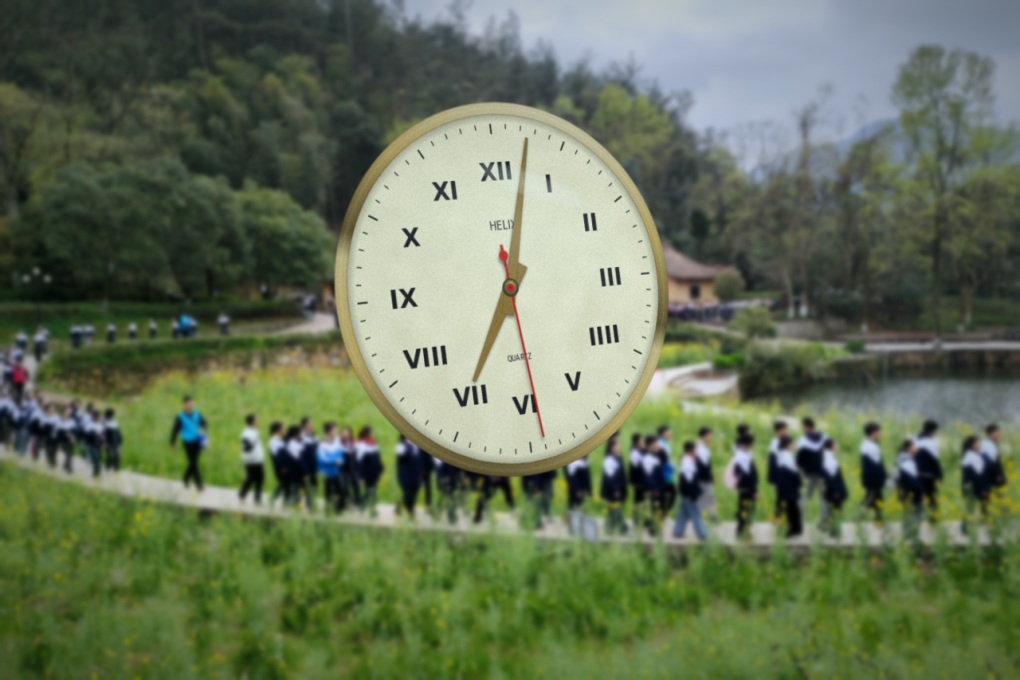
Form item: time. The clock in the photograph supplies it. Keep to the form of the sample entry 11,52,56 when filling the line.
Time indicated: 7,02,29
